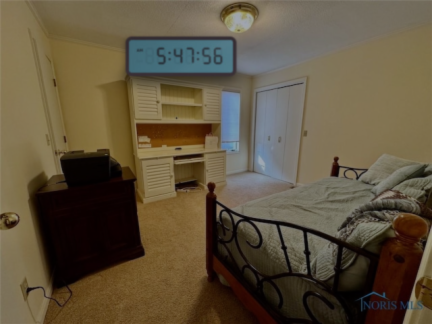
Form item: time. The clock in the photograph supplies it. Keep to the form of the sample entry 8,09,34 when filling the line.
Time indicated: 5,47,56
